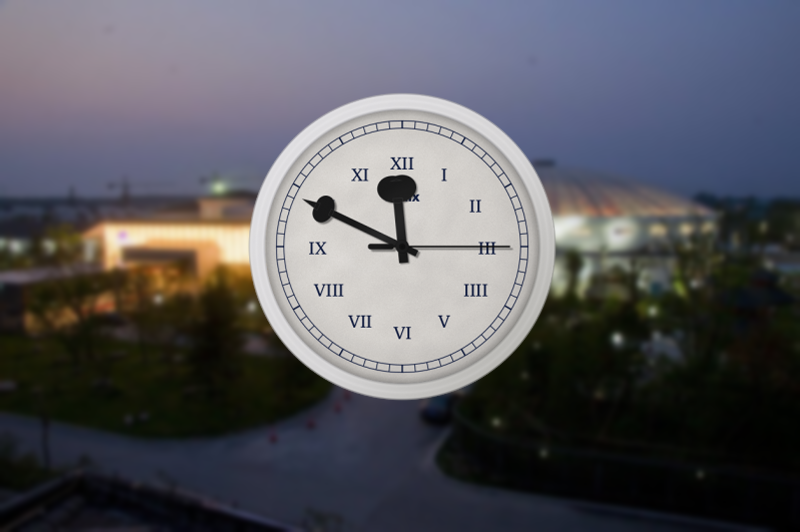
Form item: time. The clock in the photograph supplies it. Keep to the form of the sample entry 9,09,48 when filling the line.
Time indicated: 11,49,15
